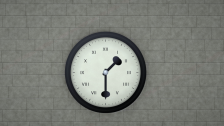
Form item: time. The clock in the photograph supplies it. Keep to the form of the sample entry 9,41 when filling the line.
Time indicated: 1,30
